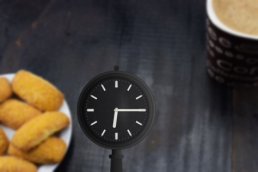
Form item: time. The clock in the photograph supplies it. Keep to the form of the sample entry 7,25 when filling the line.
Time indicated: 6,15
